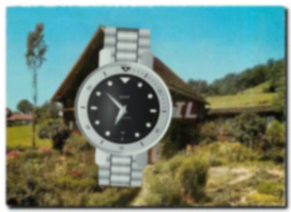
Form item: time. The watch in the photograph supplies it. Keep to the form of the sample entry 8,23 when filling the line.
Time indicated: 6,52
